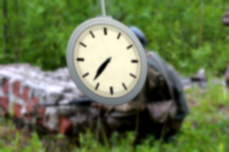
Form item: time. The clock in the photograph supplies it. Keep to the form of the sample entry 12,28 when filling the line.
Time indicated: 7,37
